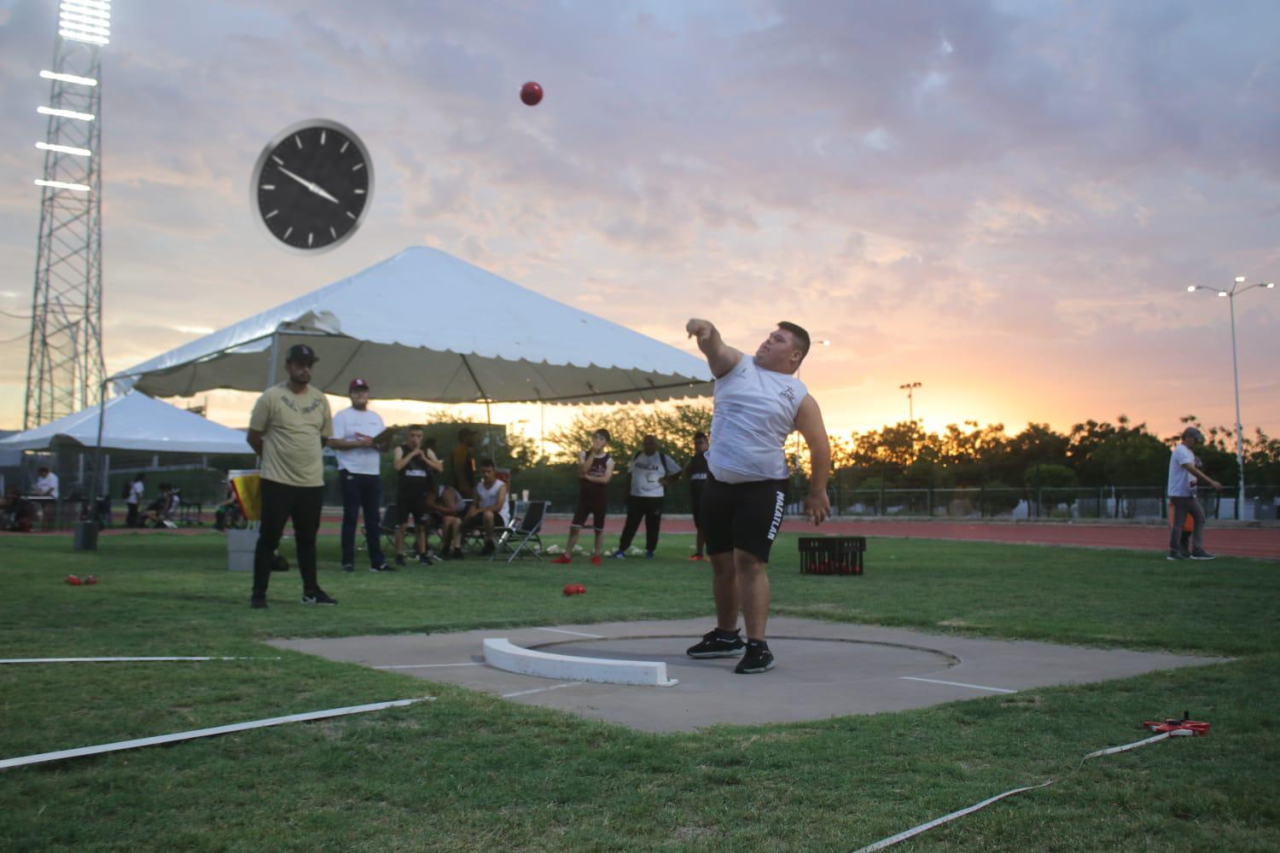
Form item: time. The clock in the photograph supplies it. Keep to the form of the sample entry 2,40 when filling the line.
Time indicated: 3,49
